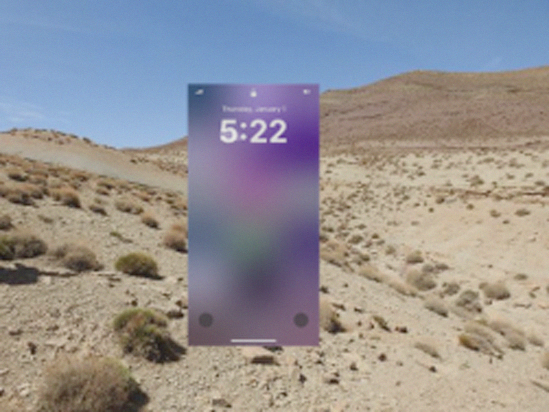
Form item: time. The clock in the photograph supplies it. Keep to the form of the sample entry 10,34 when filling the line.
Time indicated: 5,22
